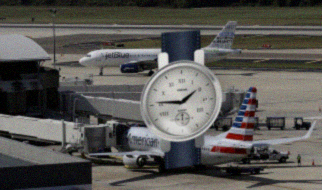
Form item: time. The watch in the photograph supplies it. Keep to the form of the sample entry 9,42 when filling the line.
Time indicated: 1,46
